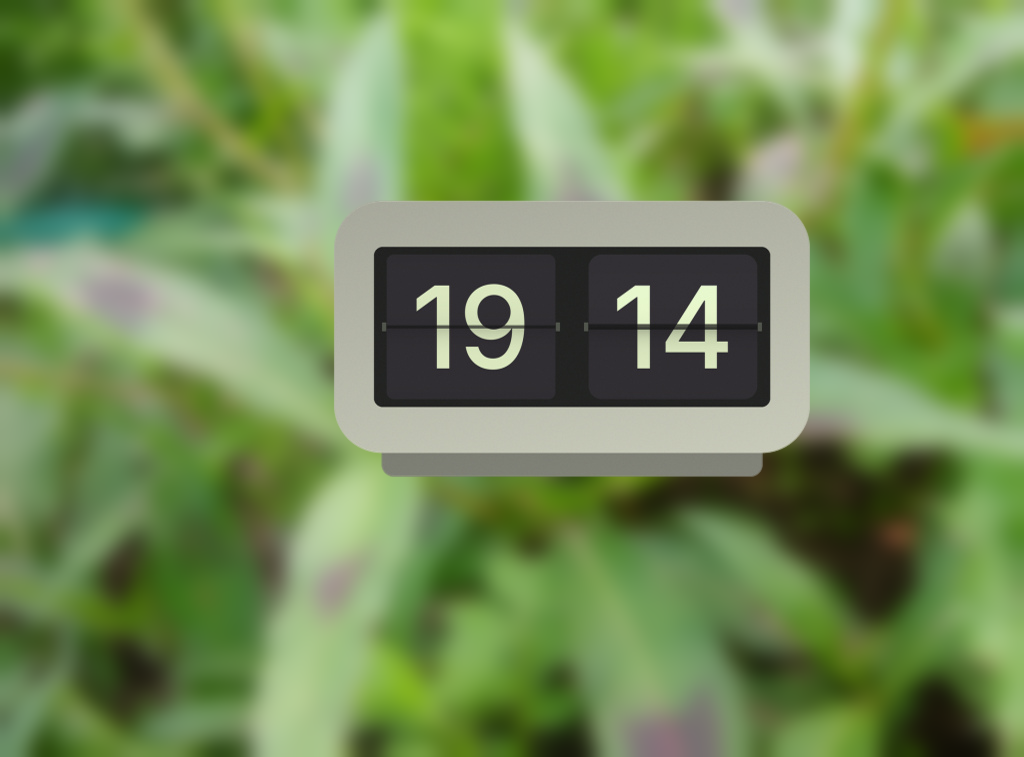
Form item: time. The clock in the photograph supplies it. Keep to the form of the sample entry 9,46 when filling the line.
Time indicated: 19,14
